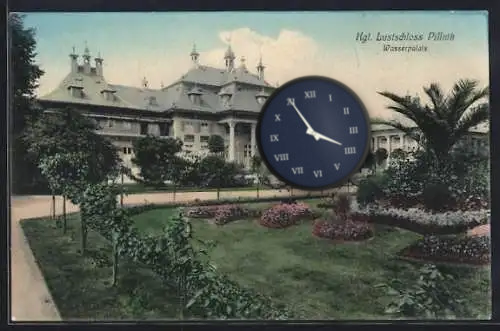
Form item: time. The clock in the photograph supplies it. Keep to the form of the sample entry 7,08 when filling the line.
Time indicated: 3,55
